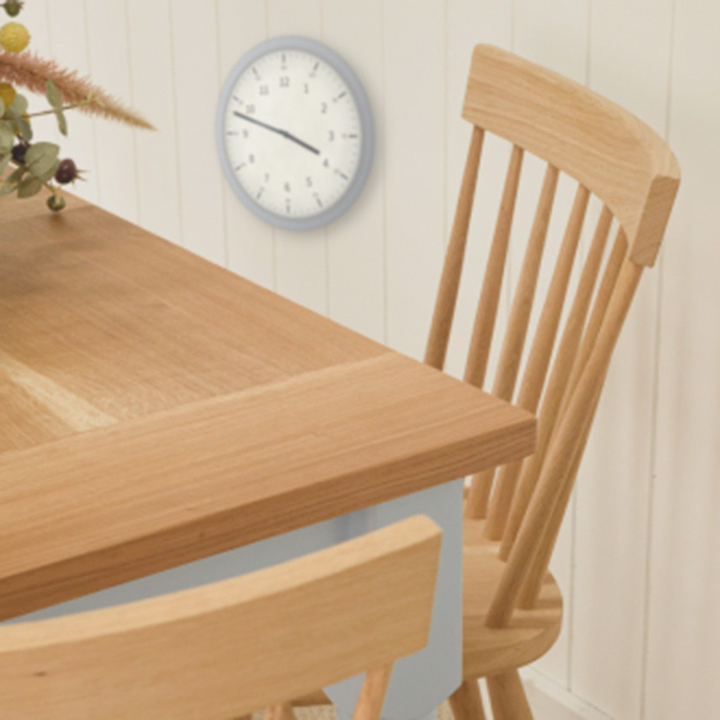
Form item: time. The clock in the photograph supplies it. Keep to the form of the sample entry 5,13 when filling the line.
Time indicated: 3,48
